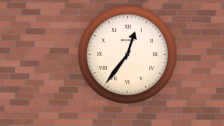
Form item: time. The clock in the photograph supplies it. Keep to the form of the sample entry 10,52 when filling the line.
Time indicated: 12,36
